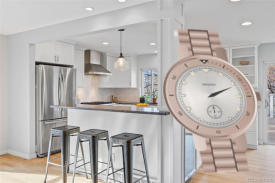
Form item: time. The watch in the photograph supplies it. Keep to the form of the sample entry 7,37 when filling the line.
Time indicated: 2,11
